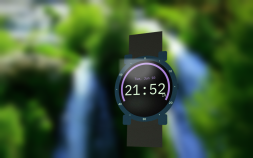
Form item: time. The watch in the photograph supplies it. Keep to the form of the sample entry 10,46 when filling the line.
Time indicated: 21,52
